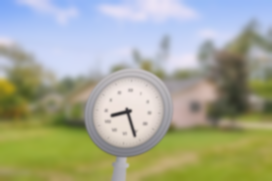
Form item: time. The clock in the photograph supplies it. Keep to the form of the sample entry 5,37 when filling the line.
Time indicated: 8,26
